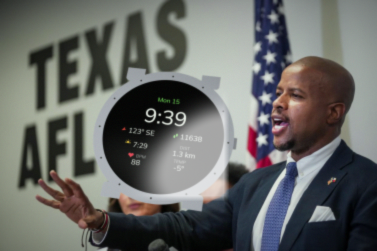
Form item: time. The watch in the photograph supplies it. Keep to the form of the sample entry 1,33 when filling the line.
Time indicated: 9,39
